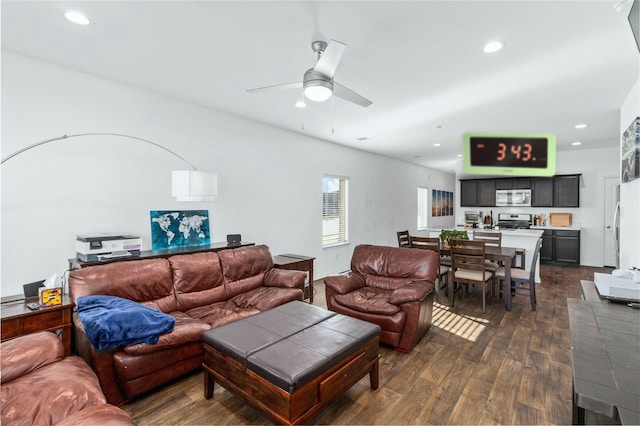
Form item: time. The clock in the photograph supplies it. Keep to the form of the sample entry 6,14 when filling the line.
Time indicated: 3,43
